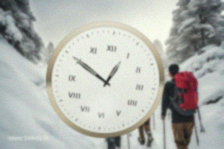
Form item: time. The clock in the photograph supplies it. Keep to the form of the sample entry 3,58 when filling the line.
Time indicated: 12,50
